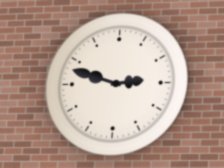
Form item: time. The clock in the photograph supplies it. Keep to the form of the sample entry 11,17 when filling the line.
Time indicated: 2,48
